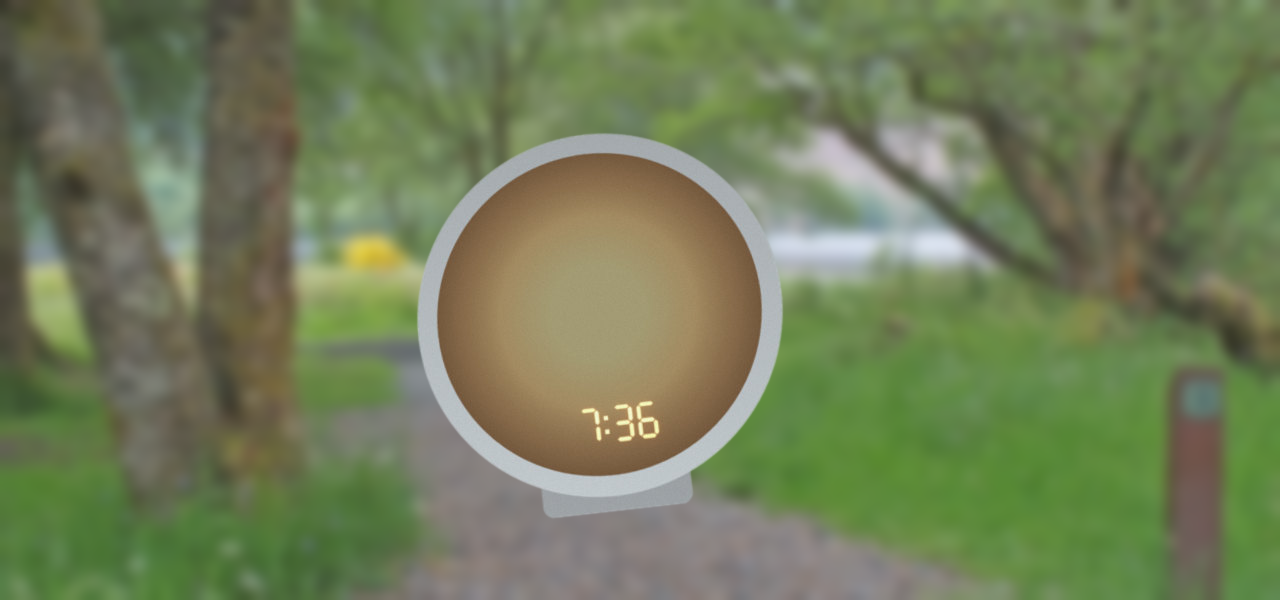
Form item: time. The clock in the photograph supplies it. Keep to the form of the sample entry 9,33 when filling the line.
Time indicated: 7,36
